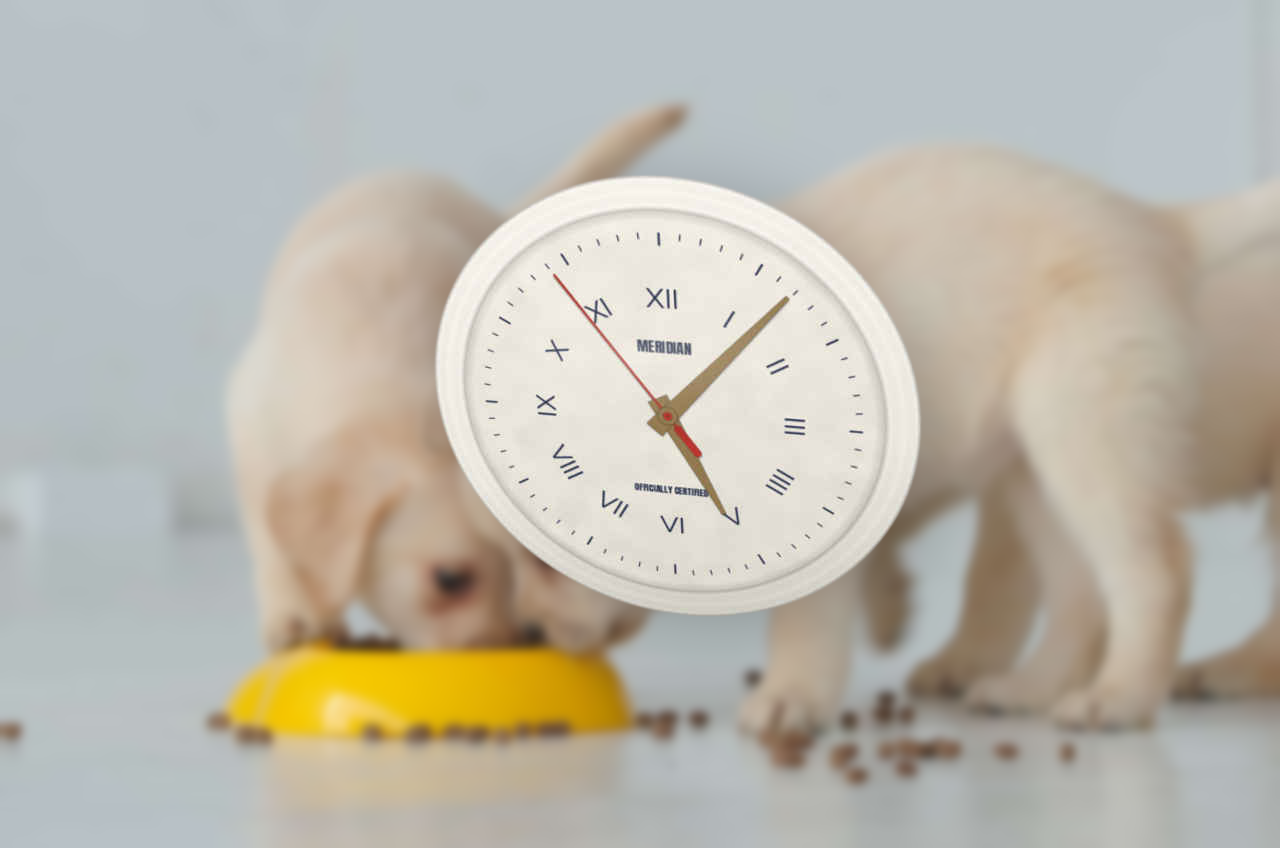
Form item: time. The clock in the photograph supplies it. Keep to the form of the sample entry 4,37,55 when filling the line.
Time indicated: 5,06,54
